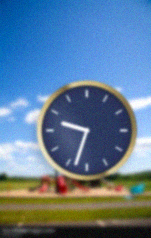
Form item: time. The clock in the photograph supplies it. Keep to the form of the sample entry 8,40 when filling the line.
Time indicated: 9,33
